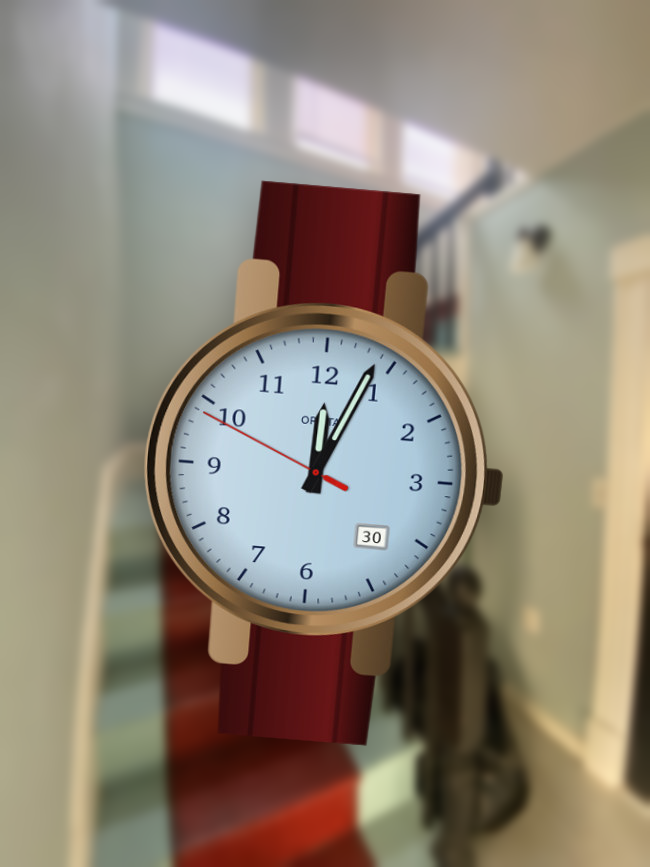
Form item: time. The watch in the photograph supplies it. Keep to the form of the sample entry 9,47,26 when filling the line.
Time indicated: 12,03,49
